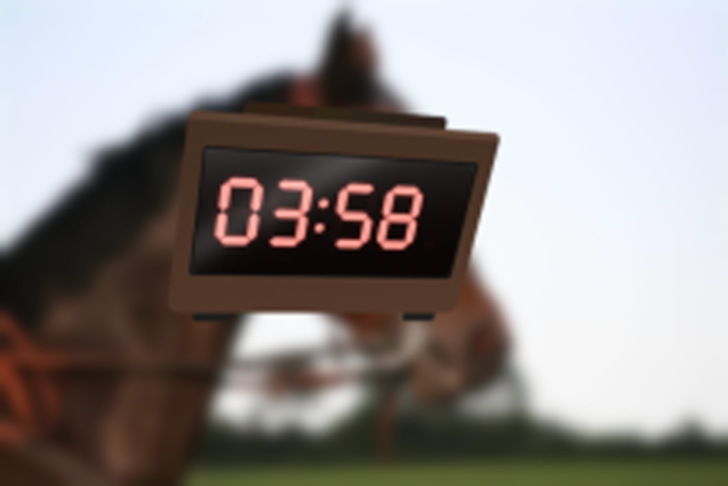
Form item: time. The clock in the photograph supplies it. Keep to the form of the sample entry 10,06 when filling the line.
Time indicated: 3,58
